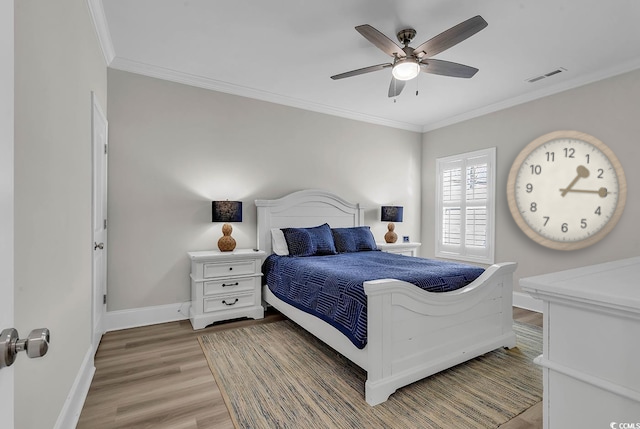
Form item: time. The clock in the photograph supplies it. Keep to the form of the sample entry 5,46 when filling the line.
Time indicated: 1,15
